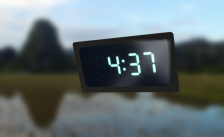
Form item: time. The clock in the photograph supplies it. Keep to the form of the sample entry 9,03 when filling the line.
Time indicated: 4,37
